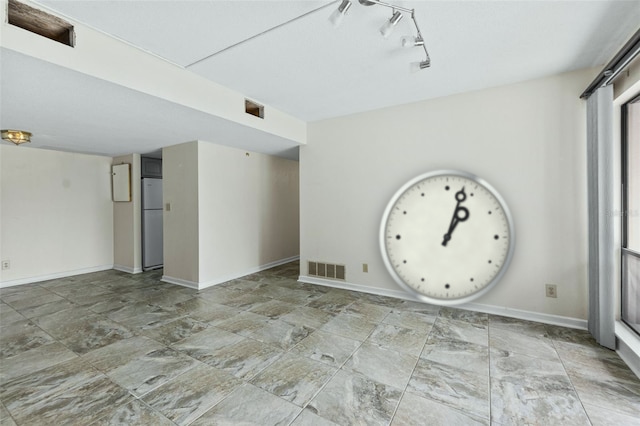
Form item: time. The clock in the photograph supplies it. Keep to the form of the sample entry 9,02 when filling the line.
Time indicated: 1,03
